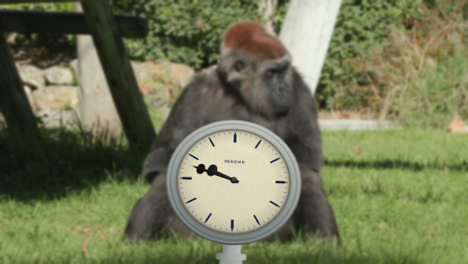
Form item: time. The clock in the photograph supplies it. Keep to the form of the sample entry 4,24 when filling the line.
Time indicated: 9,48
